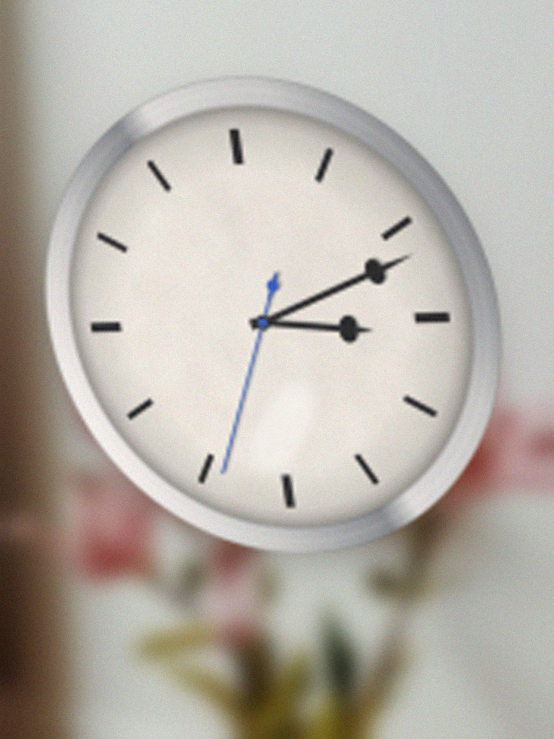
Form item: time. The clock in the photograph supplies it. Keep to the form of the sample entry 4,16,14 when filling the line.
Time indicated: 3,11,34
